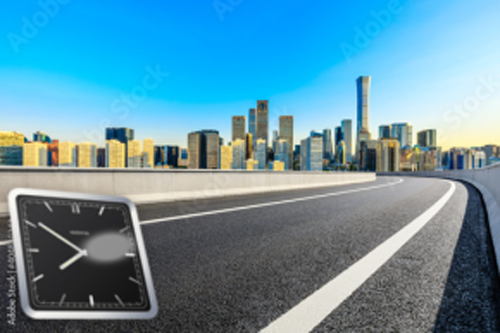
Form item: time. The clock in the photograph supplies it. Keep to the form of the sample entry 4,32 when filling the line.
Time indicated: 7,51
